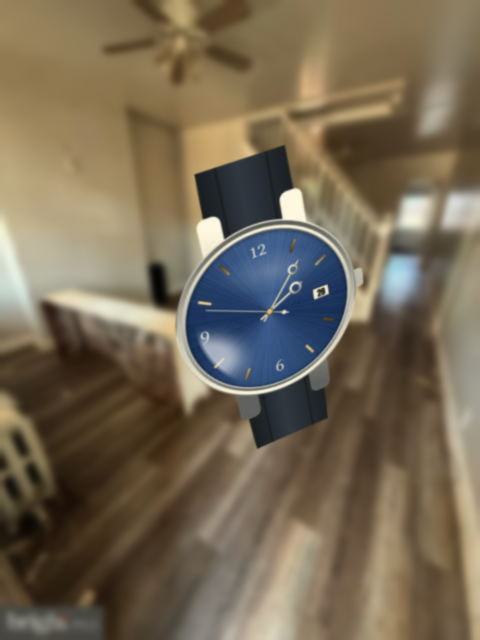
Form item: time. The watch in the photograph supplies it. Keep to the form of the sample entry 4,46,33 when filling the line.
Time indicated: 2,06,49
